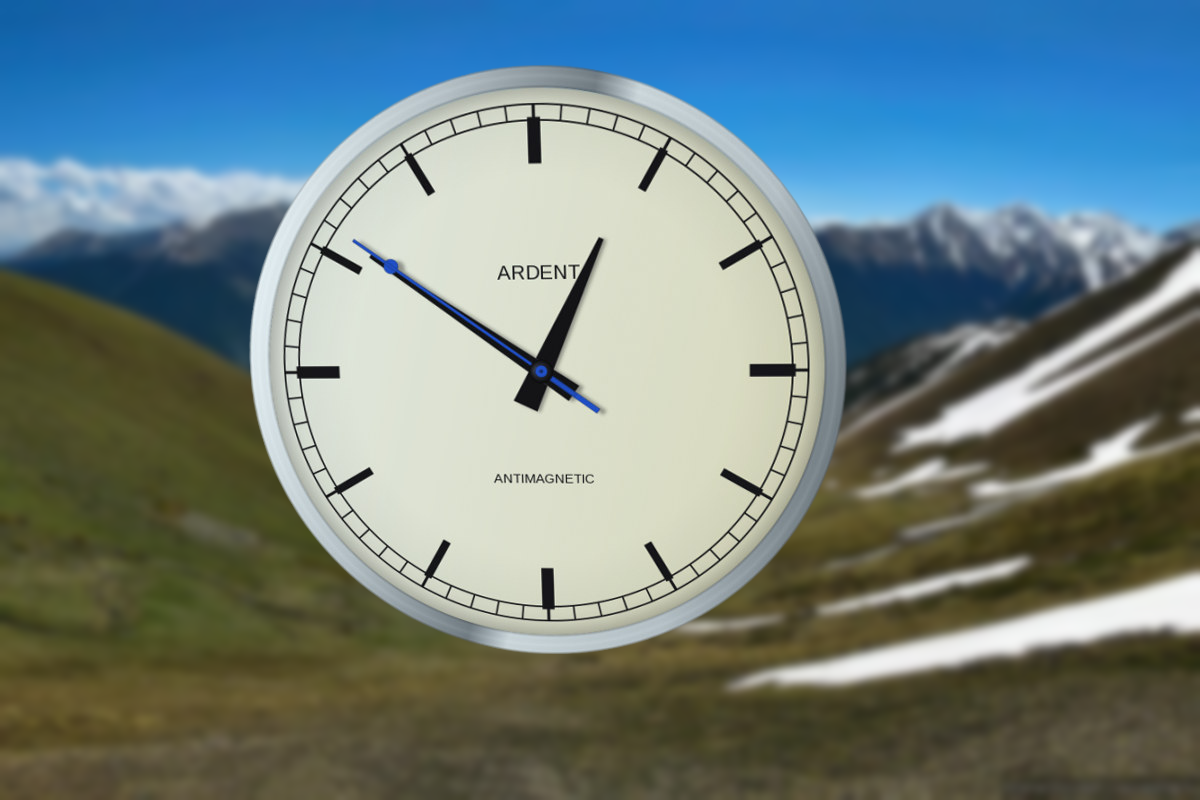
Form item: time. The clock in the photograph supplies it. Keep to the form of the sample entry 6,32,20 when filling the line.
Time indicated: 12,50,51
